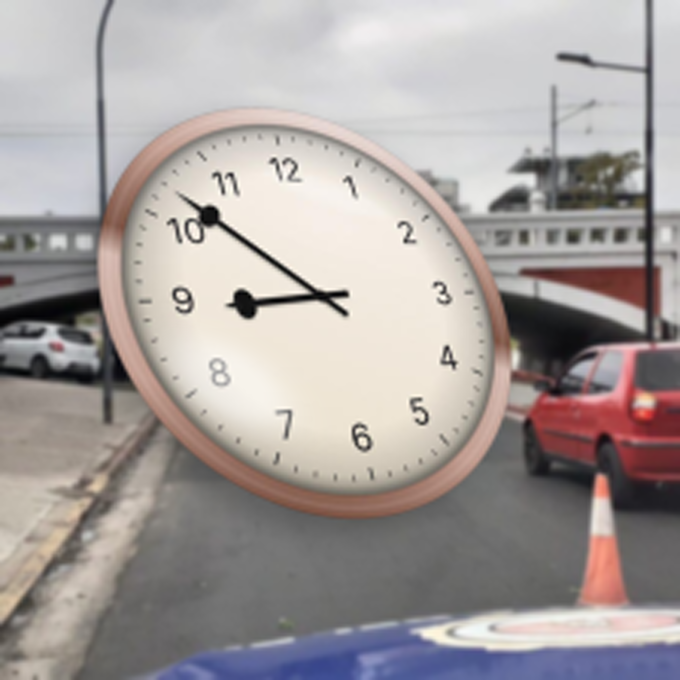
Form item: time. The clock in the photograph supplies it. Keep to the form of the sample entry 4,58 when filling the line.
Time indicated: 8,52
